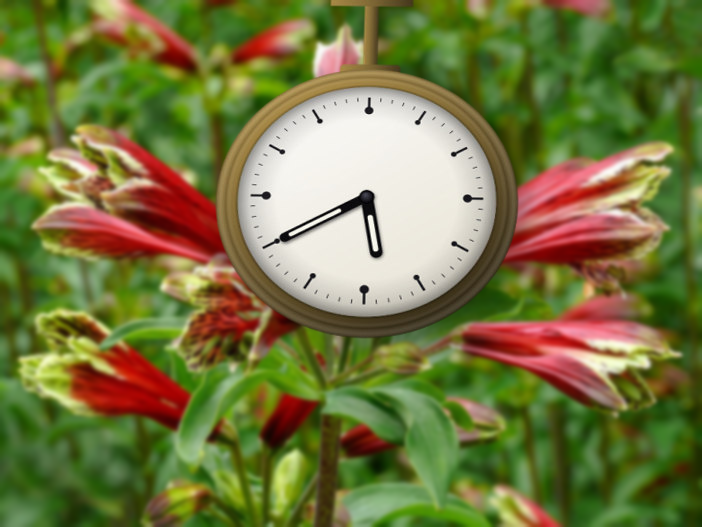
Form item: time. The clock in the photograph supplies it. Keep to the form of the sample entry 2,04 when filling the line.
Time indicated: 5,40
